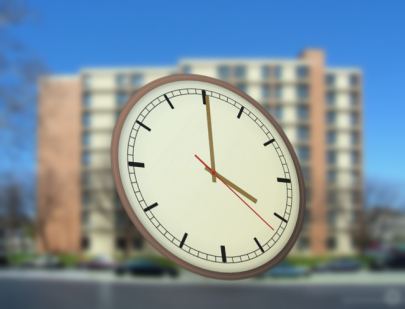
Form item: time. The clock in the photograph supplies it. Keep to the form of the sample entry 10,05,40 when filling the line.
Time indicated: 4,00,22
